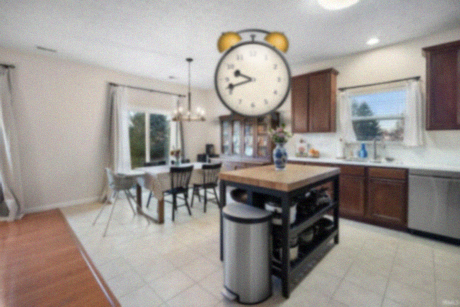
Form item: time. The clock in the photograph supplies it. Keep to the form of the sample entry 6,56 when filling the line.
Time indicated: 9,42
